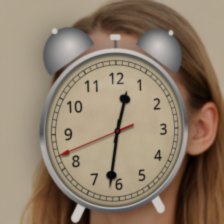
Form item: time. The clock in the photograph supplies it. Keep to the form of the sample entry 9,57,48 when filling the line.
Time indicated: 12,31,42
